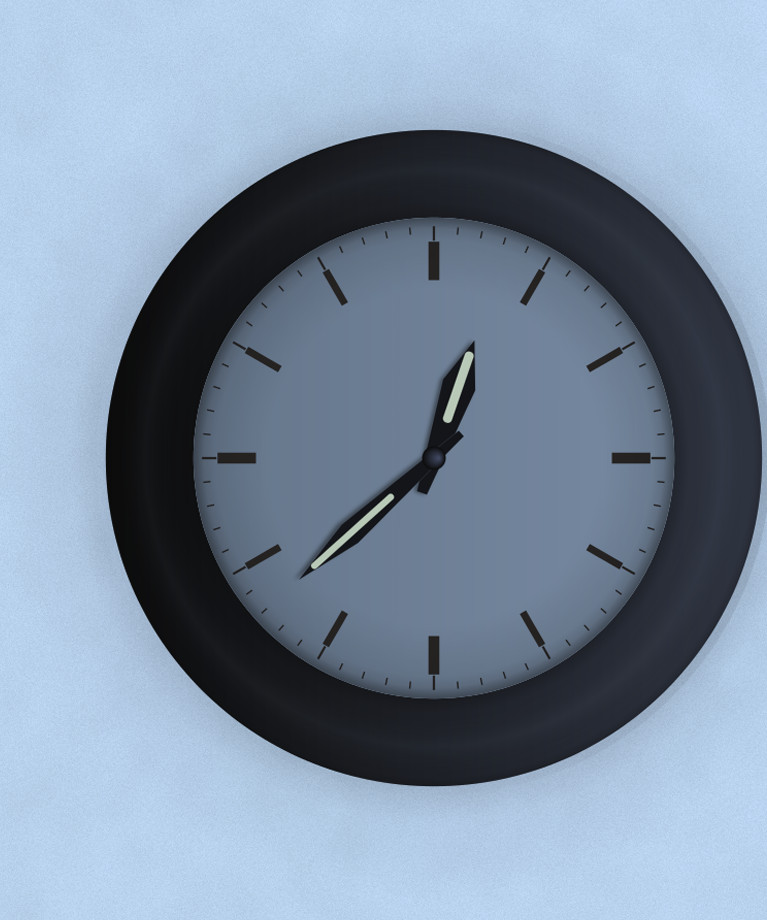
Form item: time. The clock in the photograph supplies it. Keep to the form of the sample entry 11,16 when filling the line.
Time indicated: 12,38
